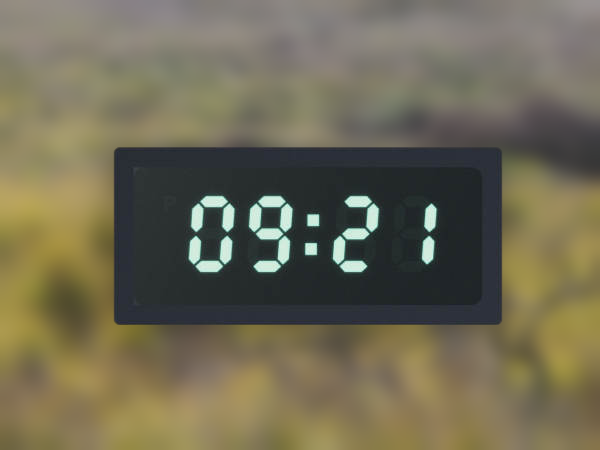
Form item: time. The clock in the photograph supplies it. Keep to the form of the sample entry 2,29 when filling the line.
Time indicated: 9,21
